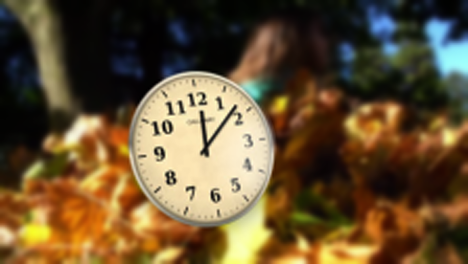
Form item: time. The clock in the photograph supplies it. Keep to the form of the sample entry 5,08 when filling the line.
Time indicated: 12,08
